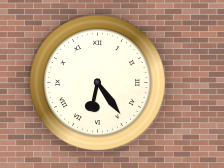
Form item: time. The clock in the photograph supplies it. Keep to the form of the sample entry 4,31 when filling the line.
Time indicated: 6,24
